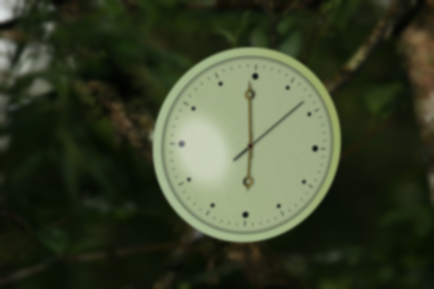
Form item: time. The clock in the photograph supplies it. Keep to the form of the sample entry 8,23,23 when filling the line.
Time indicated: 5,59,08
